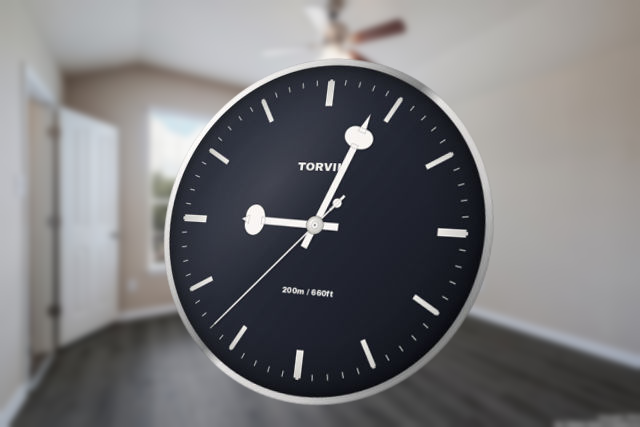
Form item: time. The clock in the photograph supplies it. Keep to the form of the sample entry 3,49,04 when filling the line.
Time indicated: 9,03,37
